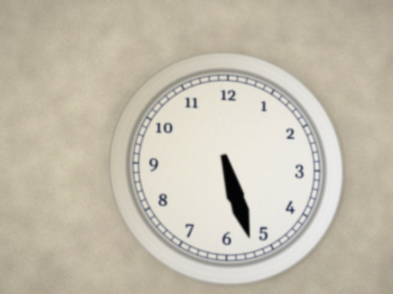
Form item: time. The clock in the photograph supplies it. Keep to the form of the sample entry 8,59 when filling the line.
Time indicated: 5,27
